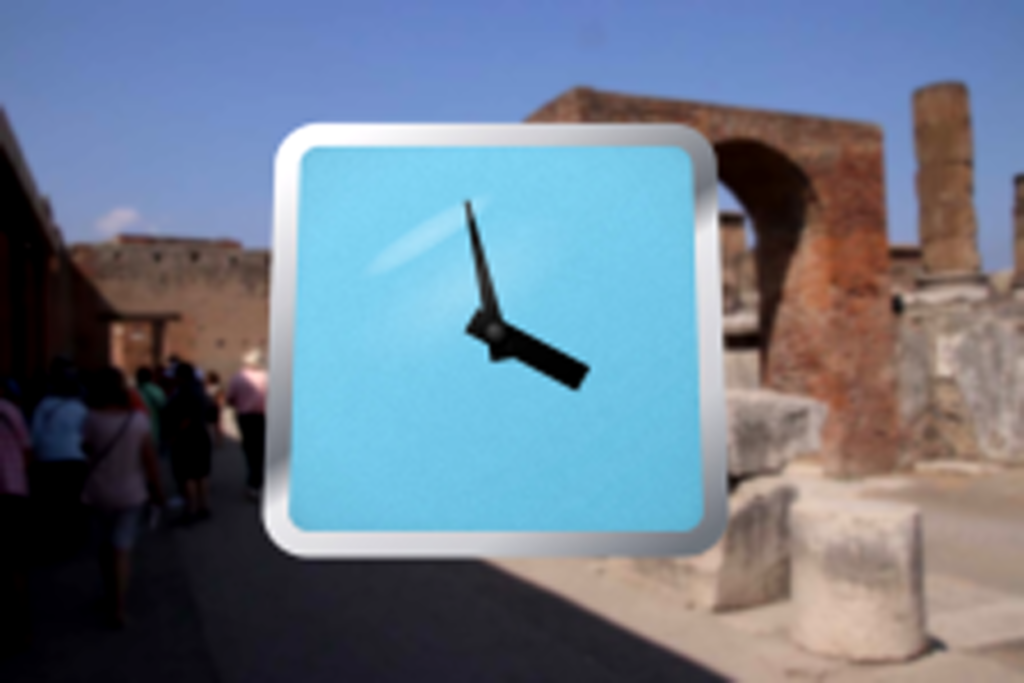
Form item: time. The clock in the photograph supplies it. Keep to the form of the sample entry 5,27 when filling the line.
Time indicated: 3,58
